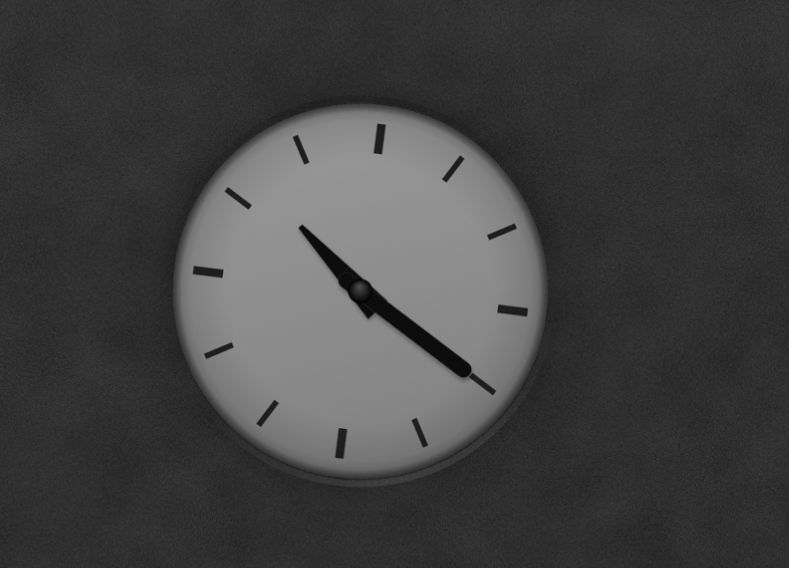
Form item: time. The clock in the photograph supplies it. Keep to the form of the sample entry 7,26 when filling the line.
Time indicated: 10,20
